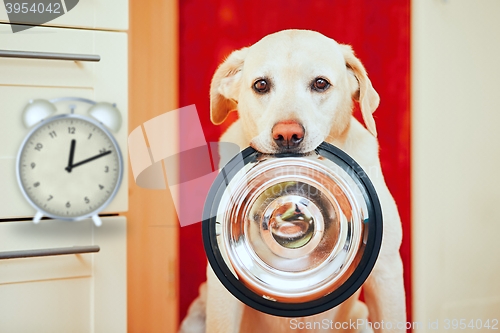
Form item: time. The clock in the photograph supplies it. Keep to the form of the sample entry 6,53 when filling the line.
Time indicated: 12,11
